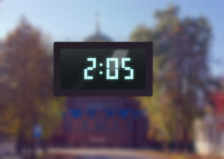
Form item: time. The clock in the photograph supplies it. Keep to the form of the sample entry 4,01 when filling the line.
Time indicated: 2,05
